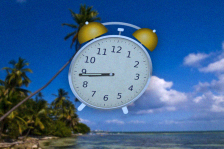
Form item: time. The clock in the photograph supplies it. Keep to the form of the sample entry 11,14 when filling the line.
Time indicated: 8,44
